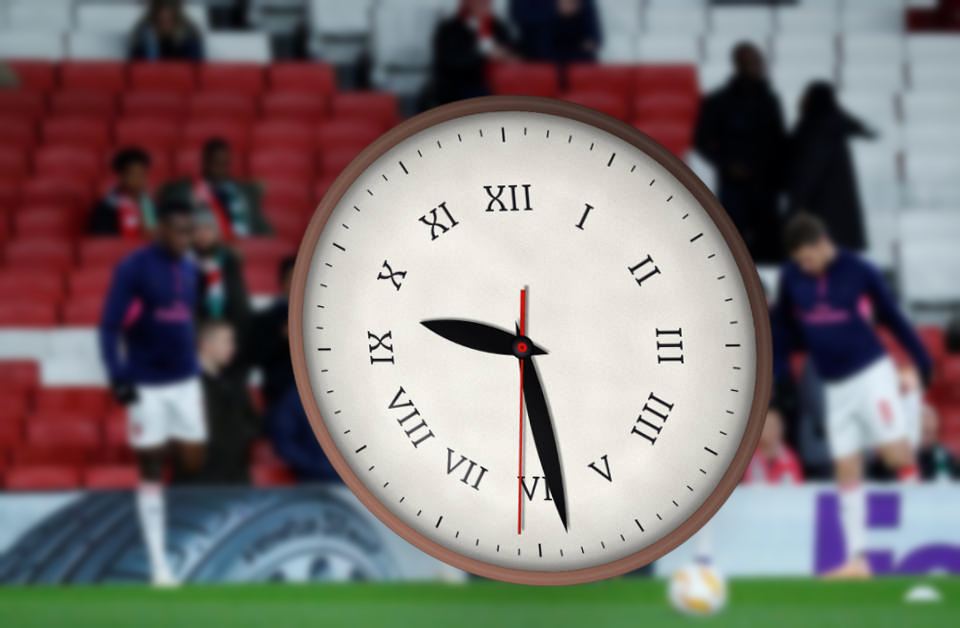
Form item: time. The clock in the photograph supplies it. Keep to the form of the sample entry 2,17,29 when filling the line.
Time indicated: 9,28,31
